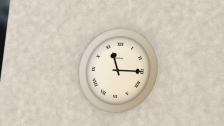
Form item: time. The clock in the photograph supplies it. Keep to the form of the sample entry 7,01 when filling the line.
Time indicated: 11,15
